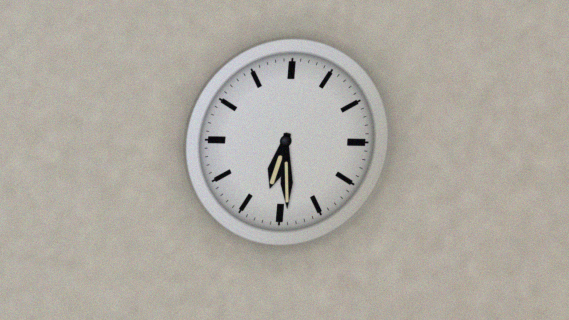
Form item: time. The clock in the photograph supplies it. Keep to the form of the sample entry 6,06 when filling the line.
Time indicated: 6,29
